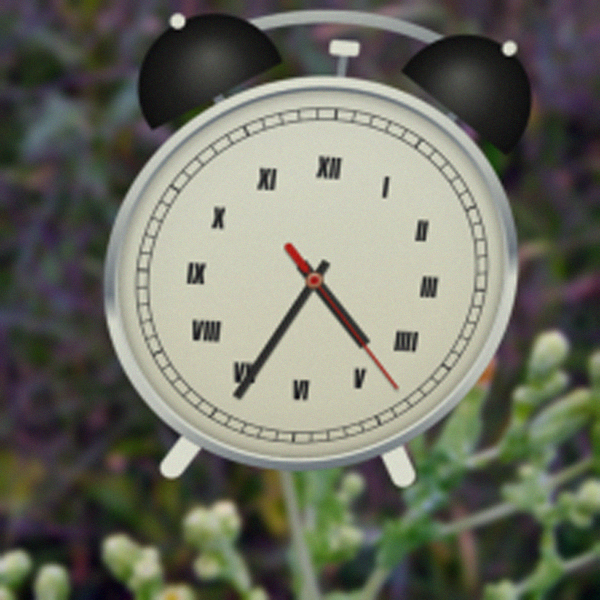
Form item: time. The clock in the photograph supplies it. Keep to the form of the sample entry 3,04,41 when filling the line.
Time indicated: 4,34,23
